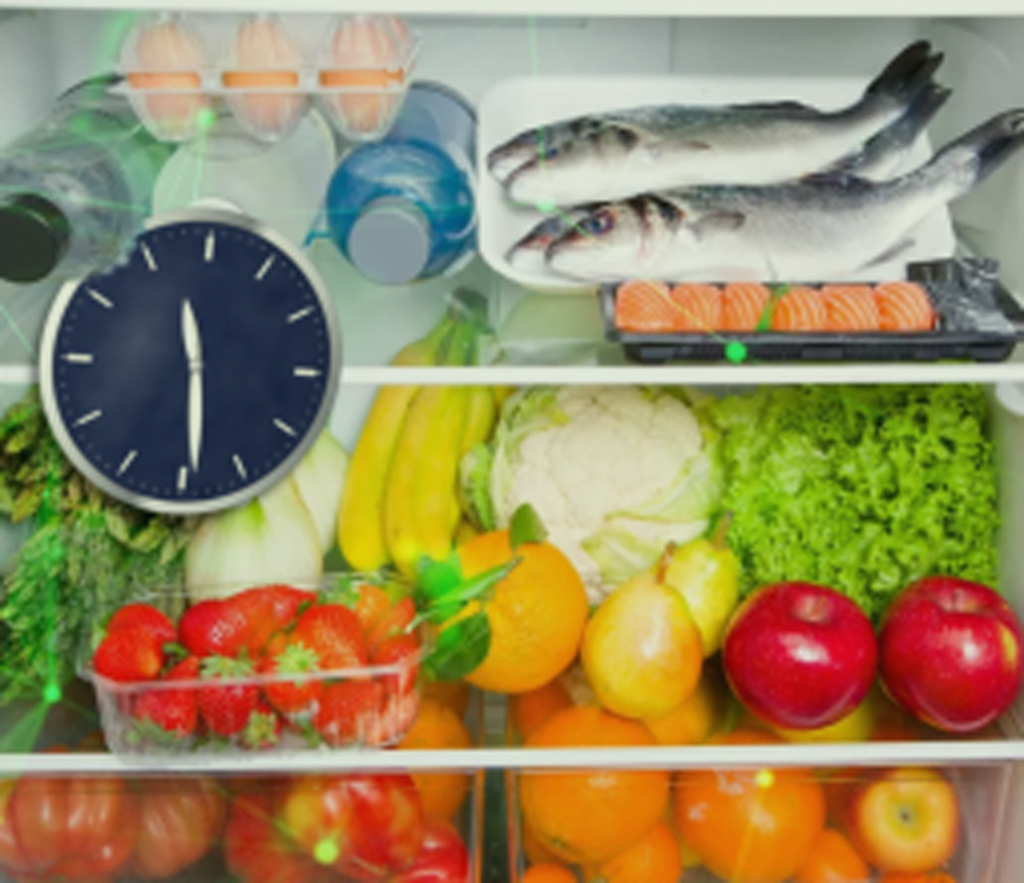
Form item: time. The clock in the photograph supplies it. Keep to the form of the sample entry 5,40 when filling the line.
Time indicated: 11,29
